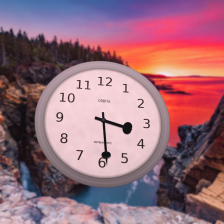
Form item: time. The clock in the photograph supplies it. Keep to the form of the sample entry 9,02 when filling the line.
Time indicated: 3,29
